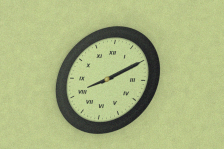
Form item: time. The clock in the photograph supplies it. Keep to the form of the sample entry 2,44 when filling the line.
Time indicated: 8,10
